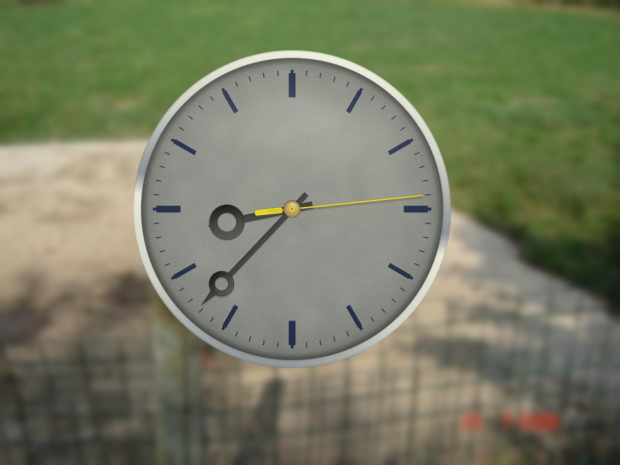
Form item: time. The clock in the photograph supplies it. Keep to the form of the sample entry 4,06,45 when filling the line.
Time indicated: 8,37,14
